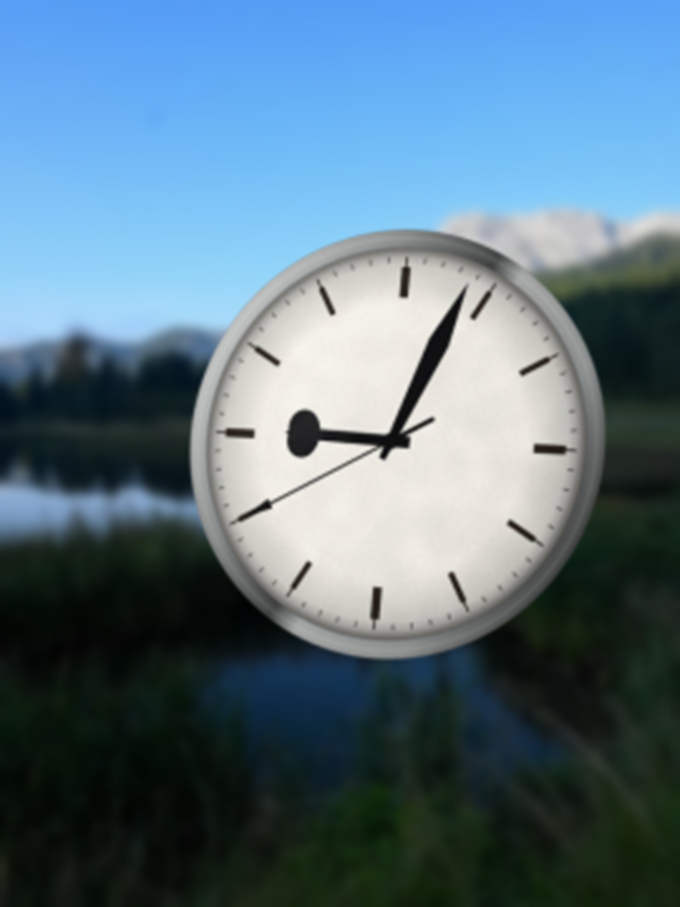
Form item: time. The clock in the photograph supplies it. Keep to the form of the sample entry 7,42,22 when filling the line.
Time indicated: 9,03,40
